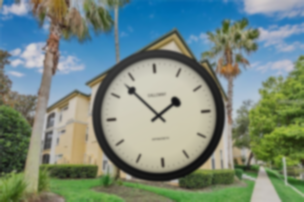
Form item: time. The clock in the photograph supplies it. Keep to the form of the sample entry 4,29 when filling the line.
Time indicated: 1,53
